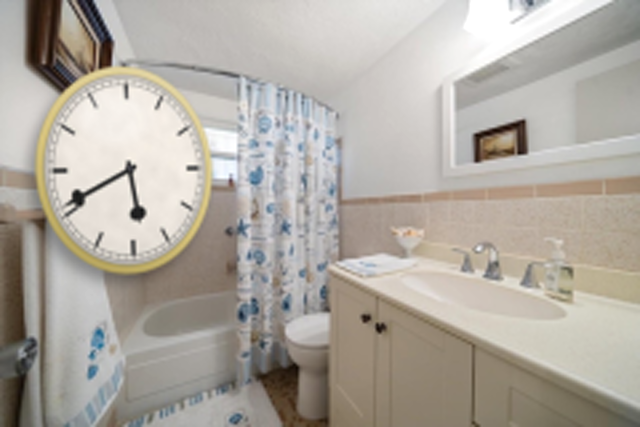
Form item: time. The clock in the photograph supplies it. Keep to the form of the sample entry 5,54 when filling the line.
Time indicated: 5,41
